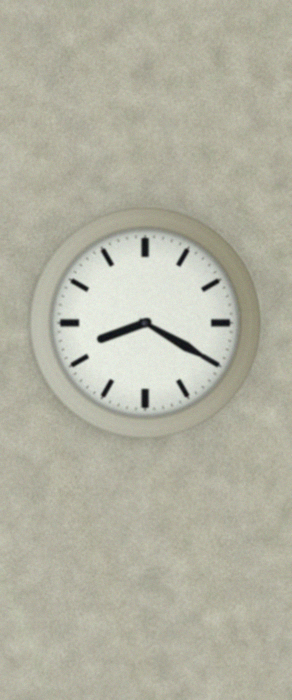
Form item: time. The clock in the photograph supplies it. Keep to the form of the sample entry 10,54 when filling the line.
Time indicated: 8,20
